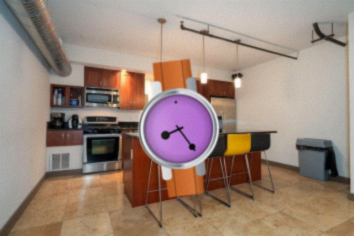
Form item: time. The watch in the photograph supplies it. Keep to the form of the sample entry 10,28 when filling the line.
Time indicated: 8,25
